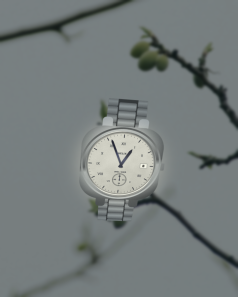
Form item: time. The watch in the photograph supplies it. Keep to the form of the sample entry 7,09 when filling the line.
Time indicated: 12,56
